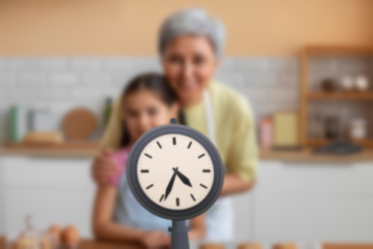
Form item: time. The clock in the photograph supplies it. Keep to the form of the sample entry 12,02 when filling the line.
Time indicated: 4,34
